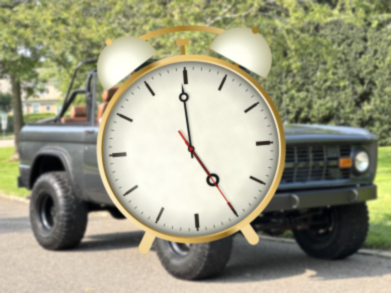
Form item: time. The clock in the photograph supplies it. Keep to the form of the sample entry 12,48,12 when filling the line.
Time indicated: 4,59,25
